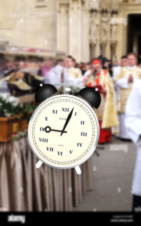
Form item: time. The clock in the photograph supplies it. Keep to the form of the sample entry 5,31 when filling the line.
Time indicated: 9,03
